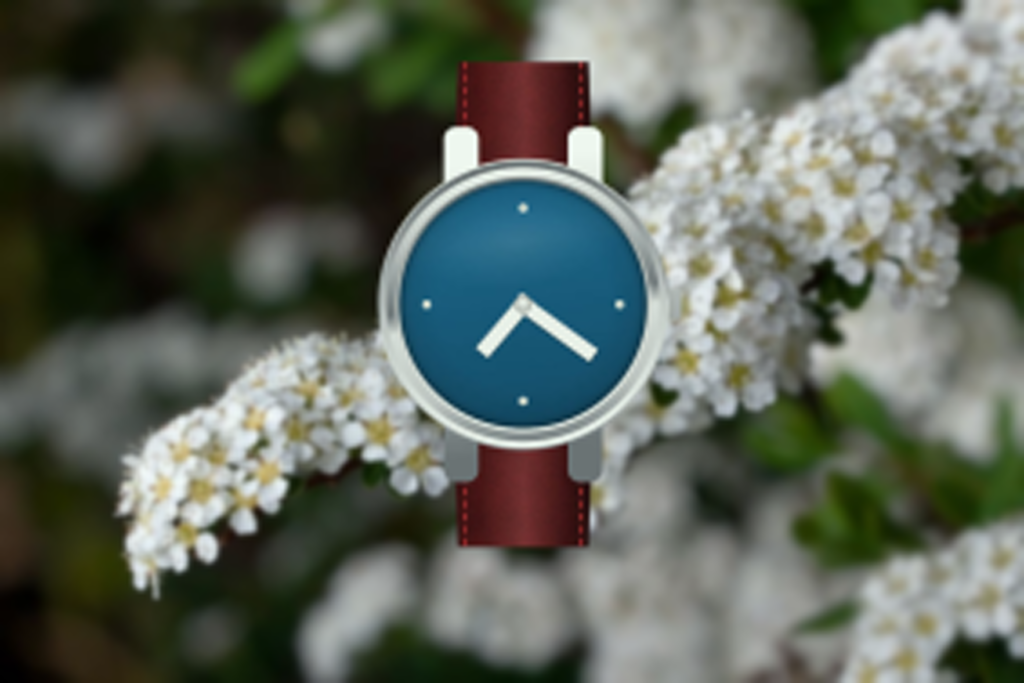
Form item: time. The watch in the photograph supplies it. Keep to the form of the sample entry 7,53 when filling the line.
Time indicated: 7,21
